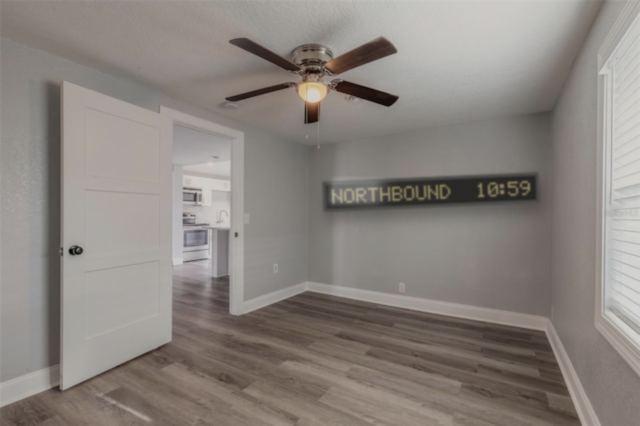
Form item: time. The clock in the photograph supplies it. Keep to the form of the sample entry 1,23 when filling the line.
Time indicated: 10,59
